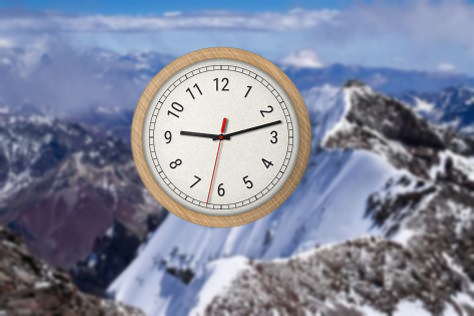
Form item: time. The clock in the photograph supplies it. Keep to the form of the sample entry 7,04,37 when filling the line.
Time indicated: 9,12,32
